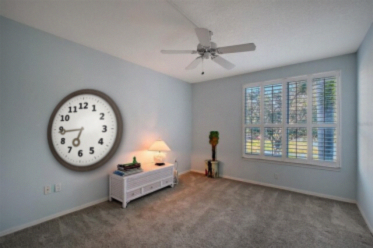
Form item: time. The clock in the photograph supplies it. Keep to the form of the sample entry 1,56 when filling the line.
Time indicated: 6,44
